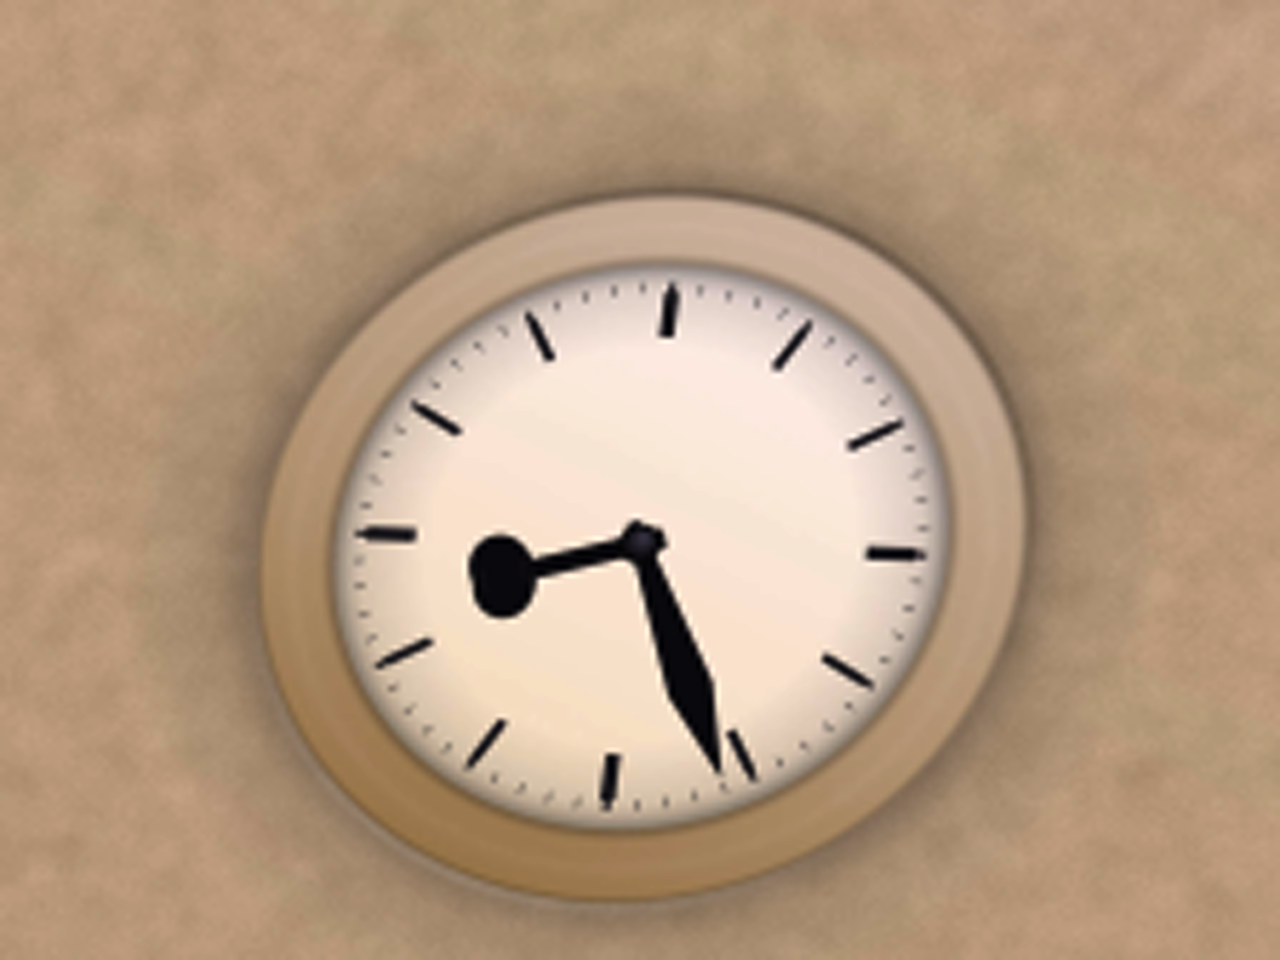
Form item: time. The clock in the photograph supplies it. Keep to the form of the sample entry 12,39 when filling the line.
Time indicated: 8,26
